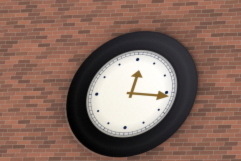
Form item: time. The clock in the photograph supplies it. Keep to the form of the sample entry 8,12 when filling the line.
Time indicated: 12,16
